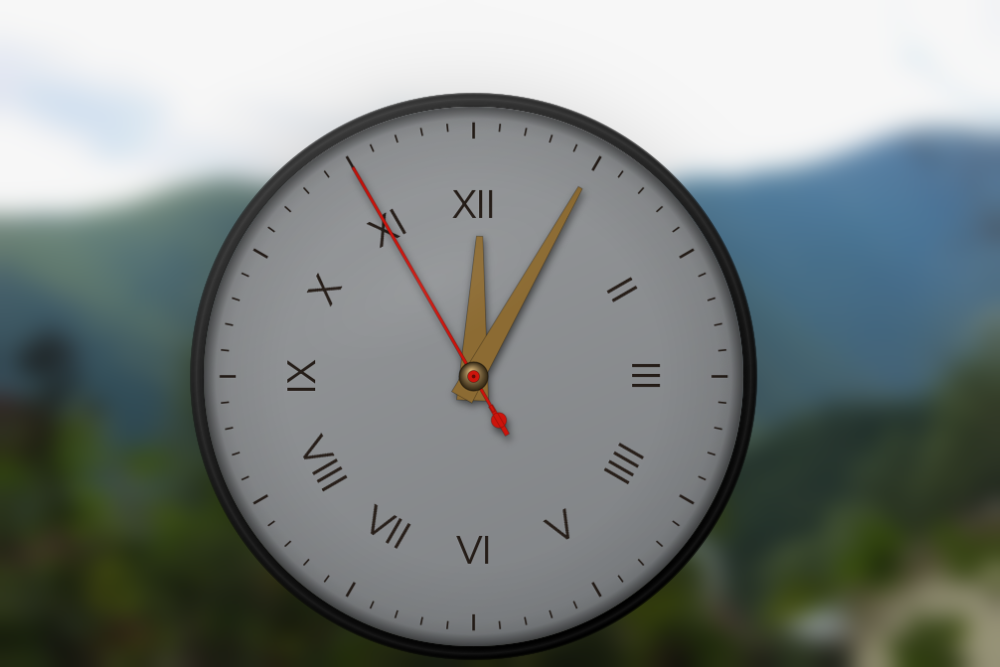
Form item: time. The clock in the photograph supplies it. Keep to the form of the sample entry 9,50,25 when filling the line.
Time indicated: 12,04,55
